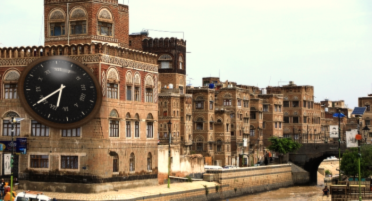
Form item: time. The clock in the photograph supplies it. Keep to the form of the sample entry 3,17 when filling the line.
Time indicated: 6,40
